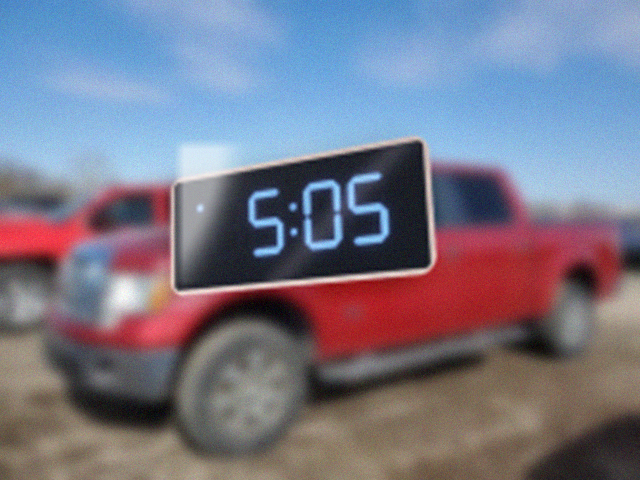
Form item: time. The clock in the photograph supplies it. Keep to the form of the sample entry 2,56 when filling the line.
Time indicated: 5,05
